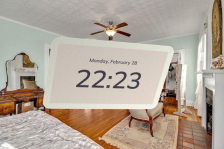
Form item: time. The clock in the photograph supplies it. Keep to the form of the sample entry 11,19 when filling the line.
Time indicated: 22,23
